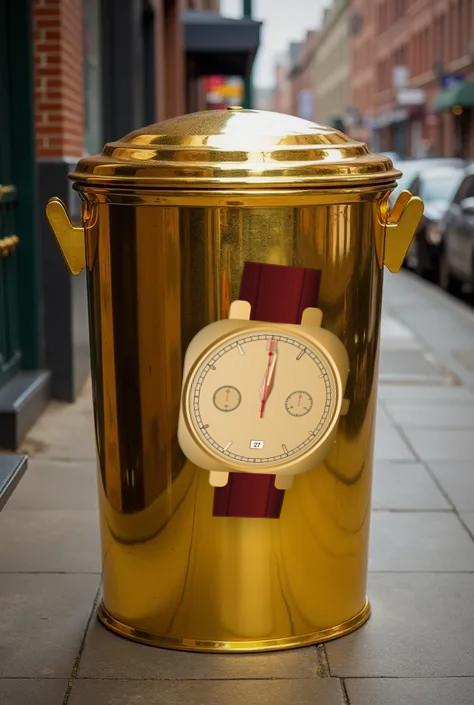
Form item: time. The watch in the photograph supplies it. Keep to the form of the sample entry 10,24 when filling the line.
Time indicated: 12,01
